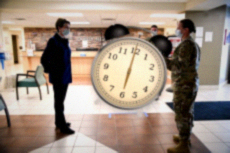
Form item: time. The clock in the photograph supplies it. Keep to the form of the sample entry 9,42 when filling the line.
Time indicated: 6,00
